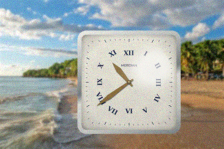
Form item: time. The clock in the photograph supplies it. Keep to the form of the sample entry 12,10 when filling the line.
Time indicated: 10,39
